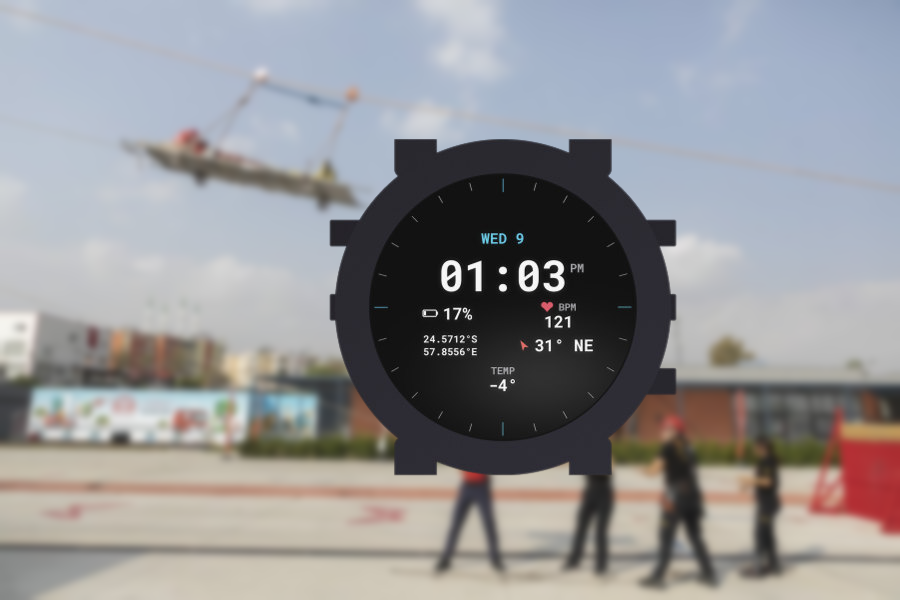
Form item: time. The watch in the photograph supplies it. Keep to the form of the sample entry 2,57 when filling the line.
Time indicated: 1,03
